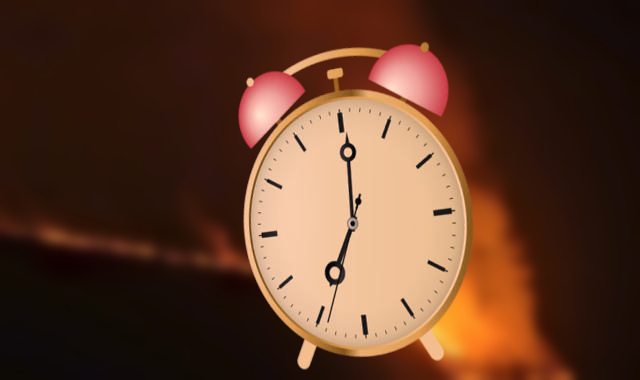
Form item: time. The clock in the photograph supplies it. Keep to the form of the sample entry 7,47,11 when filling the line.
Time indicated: 7,00,34
